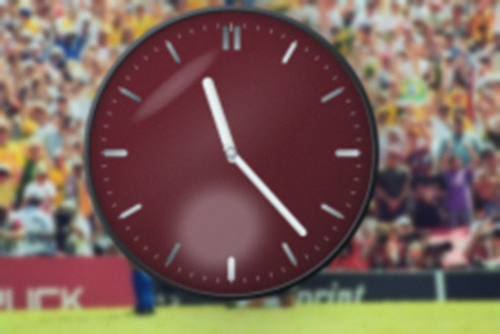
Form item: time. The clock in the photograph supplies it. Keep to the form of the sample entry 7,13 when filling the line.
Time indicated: 11,23
